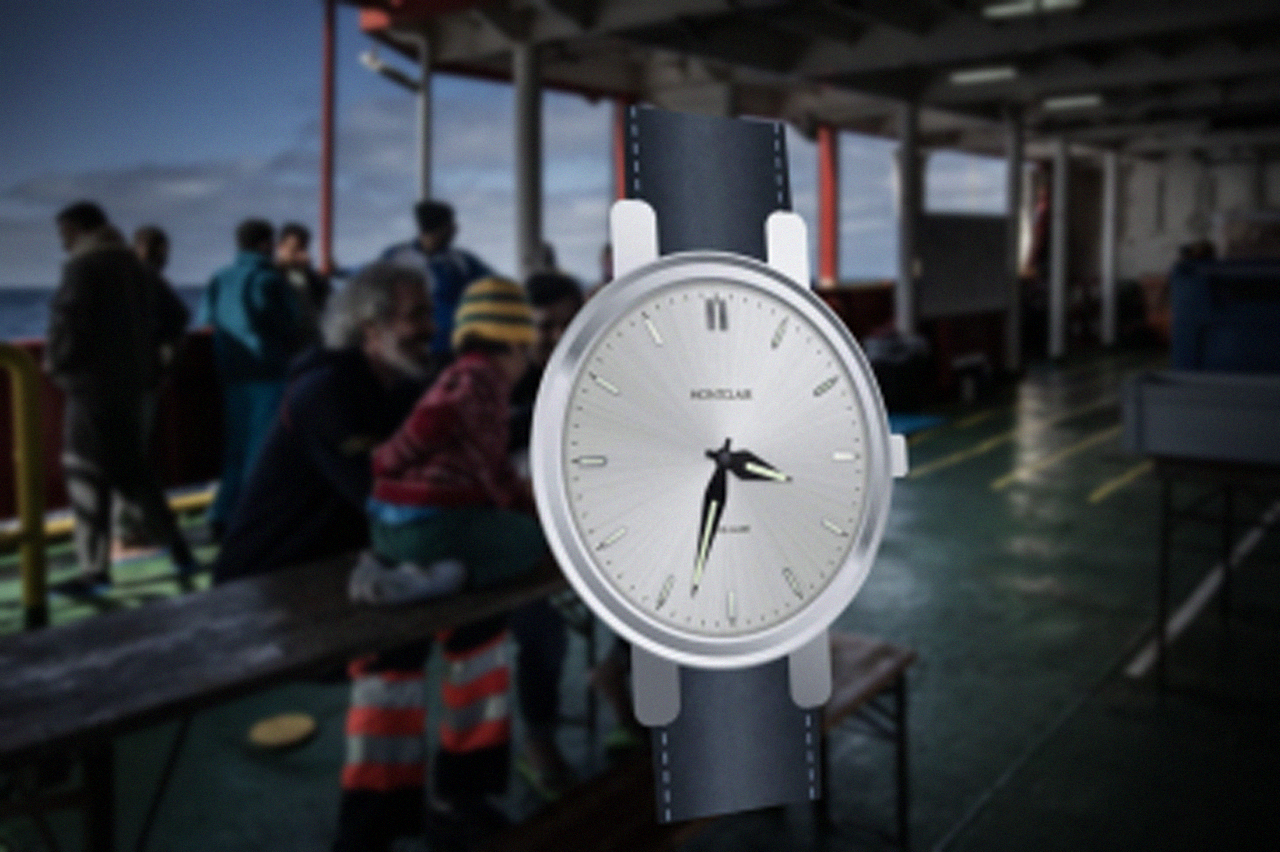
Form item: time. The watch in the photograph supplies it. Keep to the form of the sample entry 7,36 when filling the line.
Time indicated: 3,33
